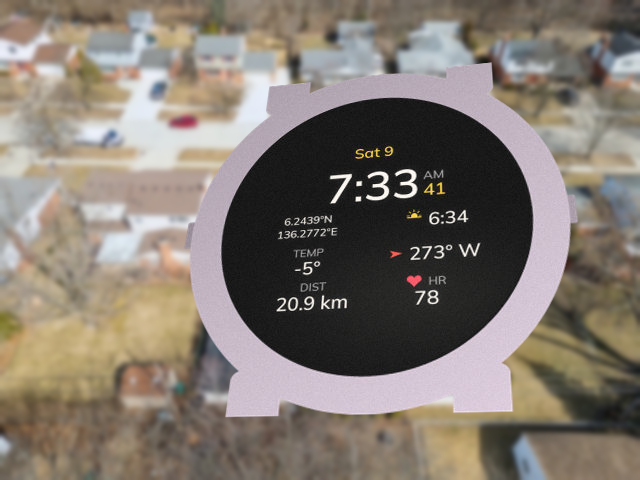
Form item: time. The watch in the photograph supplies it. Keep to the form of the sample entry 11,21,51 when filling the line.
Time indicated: 7,33,41
